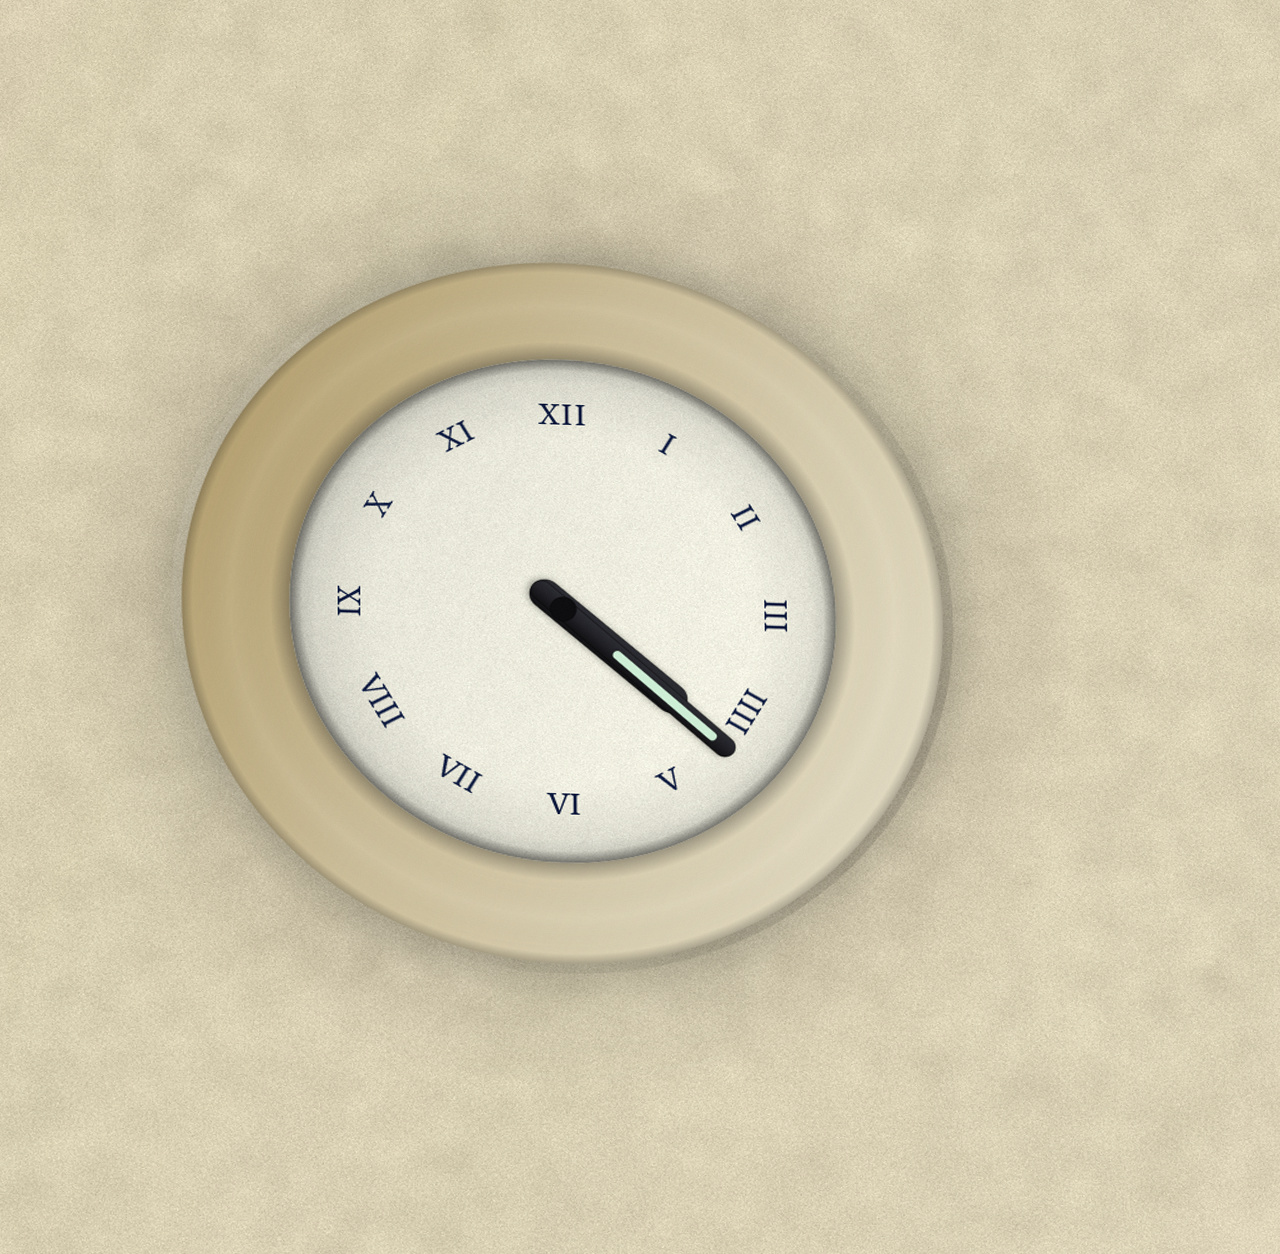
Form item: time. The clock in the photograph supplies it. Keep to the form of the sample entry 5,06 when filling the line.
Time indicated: 4,22
